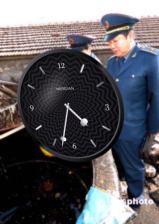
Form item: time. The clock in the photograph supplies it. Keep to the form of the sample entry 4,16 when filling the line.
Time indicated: 4,33
